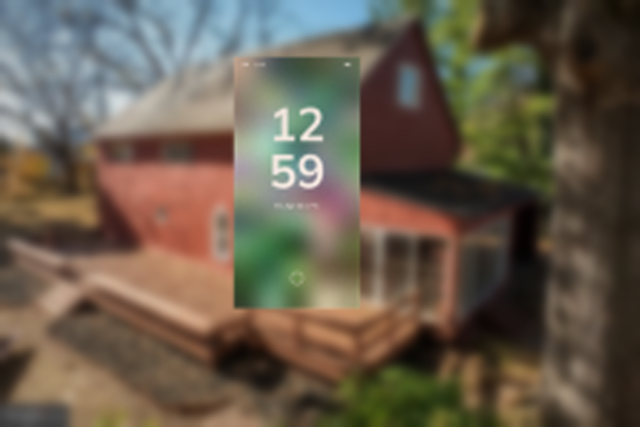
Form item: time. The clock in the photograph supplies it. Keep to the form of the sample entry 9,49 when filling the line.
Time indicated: 12,59
